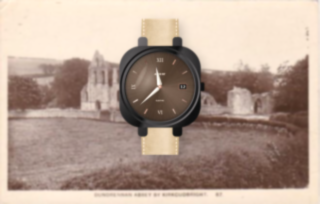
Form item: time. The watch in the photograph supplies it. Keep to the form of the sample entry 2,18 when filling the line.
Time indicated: 11,38
